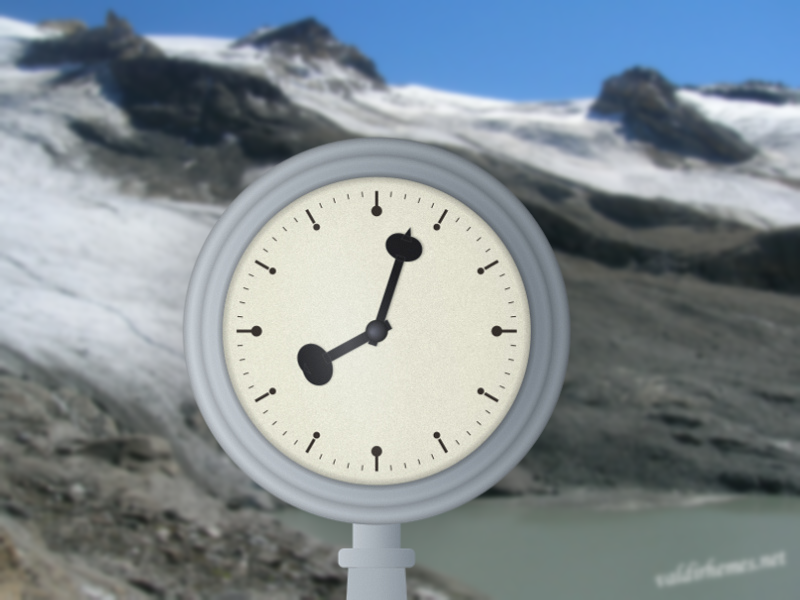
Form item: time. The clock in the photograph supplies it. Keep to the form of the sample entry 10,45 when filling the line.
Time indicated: 8,03
